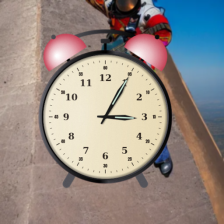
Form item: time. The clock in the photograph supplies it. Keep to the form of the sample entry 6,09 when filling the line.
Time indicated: 3,05
